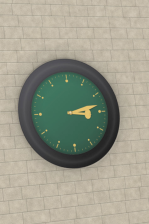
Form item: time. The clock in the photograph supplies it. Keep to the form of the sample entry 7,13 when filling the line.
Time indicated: 3,13
